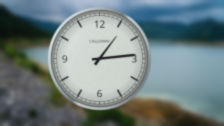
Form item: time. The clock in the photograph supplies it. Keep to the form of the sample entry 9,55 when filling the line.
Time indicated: 1,14
